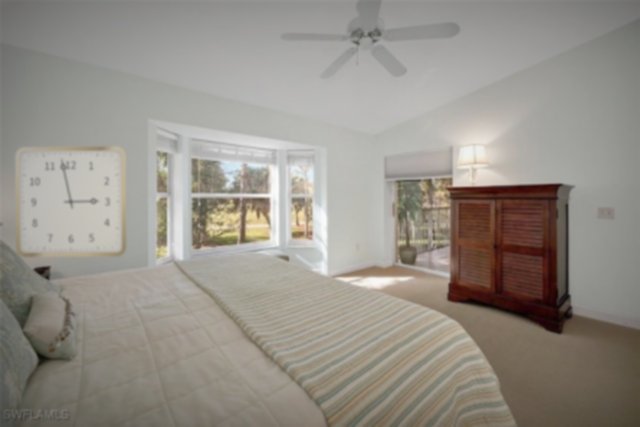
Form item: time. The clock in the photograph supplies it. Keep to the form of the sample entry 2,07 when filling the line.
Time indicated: 2,58
